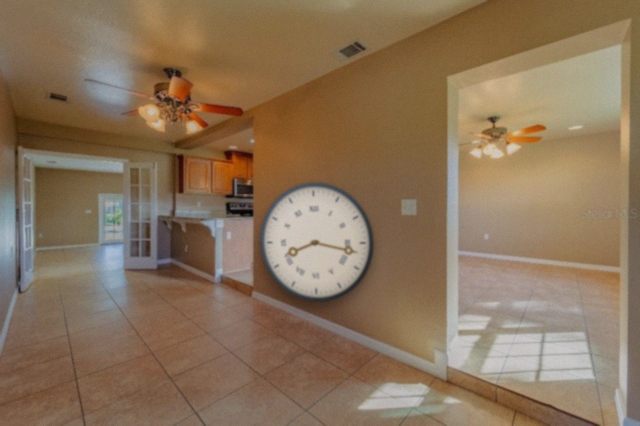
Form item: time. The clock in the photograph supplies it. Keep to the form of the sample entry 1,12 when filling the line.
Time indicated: 8,17
